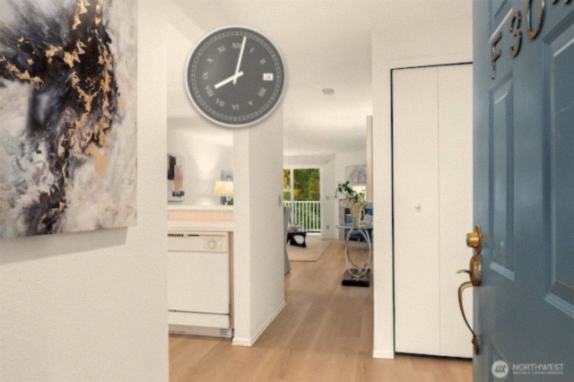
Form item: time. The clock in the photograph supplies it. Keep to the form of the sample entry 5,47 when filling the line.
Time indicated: 8,02
